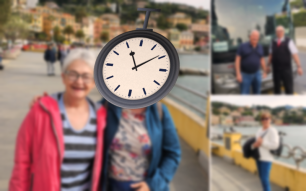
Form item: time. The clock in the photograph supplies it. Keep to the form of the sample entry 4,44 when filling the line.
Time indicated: 11,09
